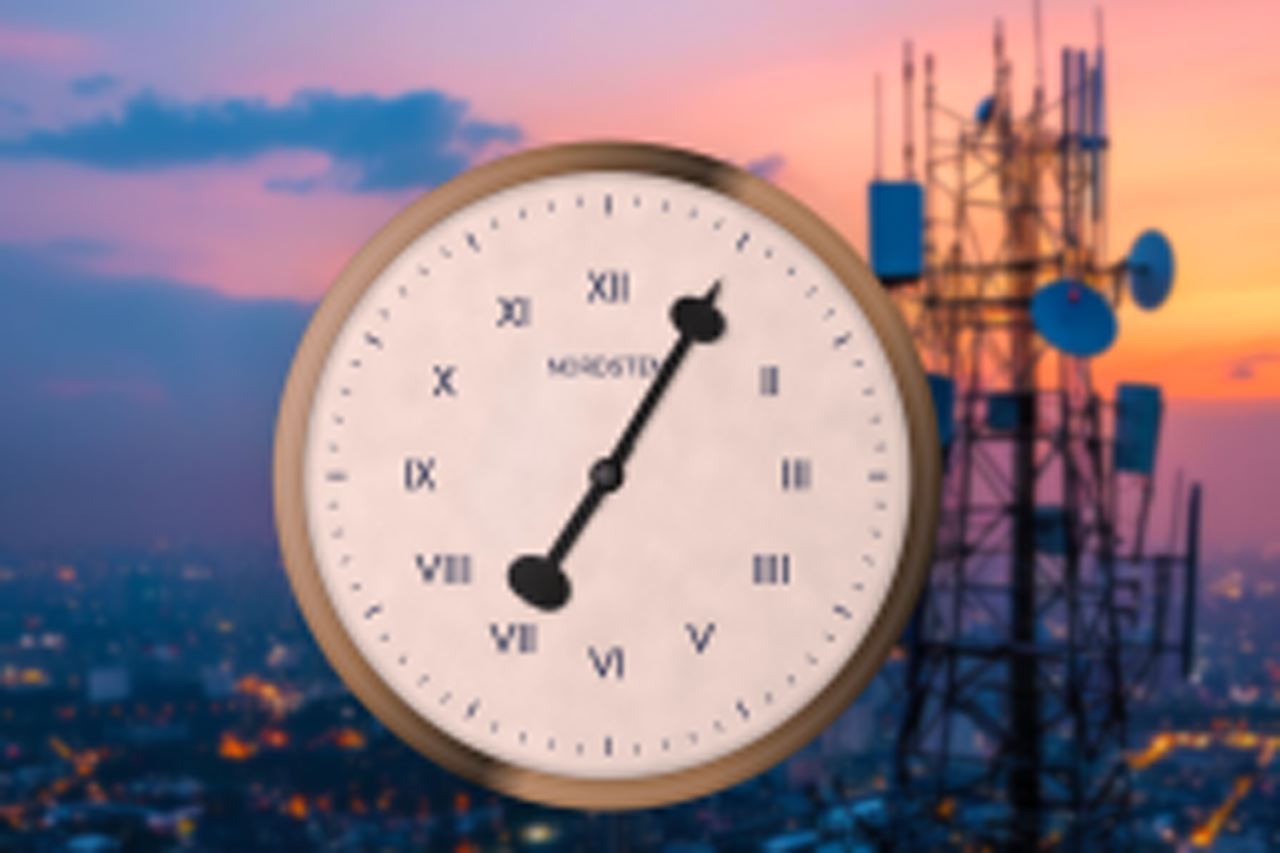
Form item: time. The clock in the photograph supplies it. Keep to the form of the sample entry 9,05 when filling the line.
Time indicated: 7,05
